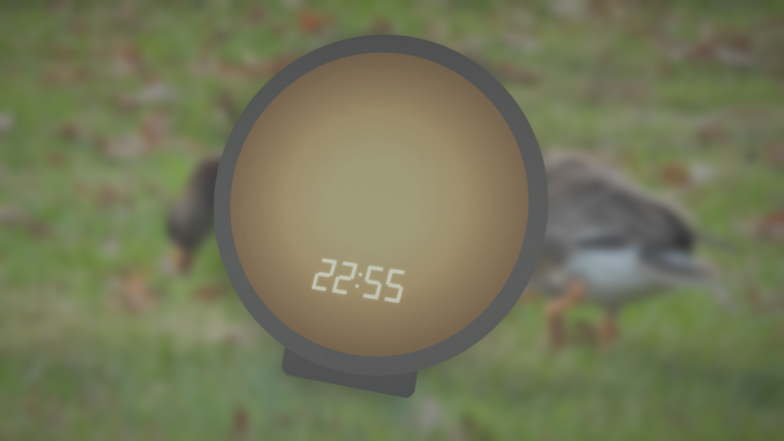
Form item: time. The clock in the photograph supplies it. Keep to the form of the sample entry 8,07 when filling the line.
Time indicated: 22,55
